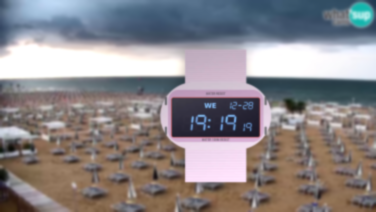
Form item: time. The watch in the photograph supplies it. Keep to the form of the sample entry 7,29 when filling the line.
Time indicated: 19,19
